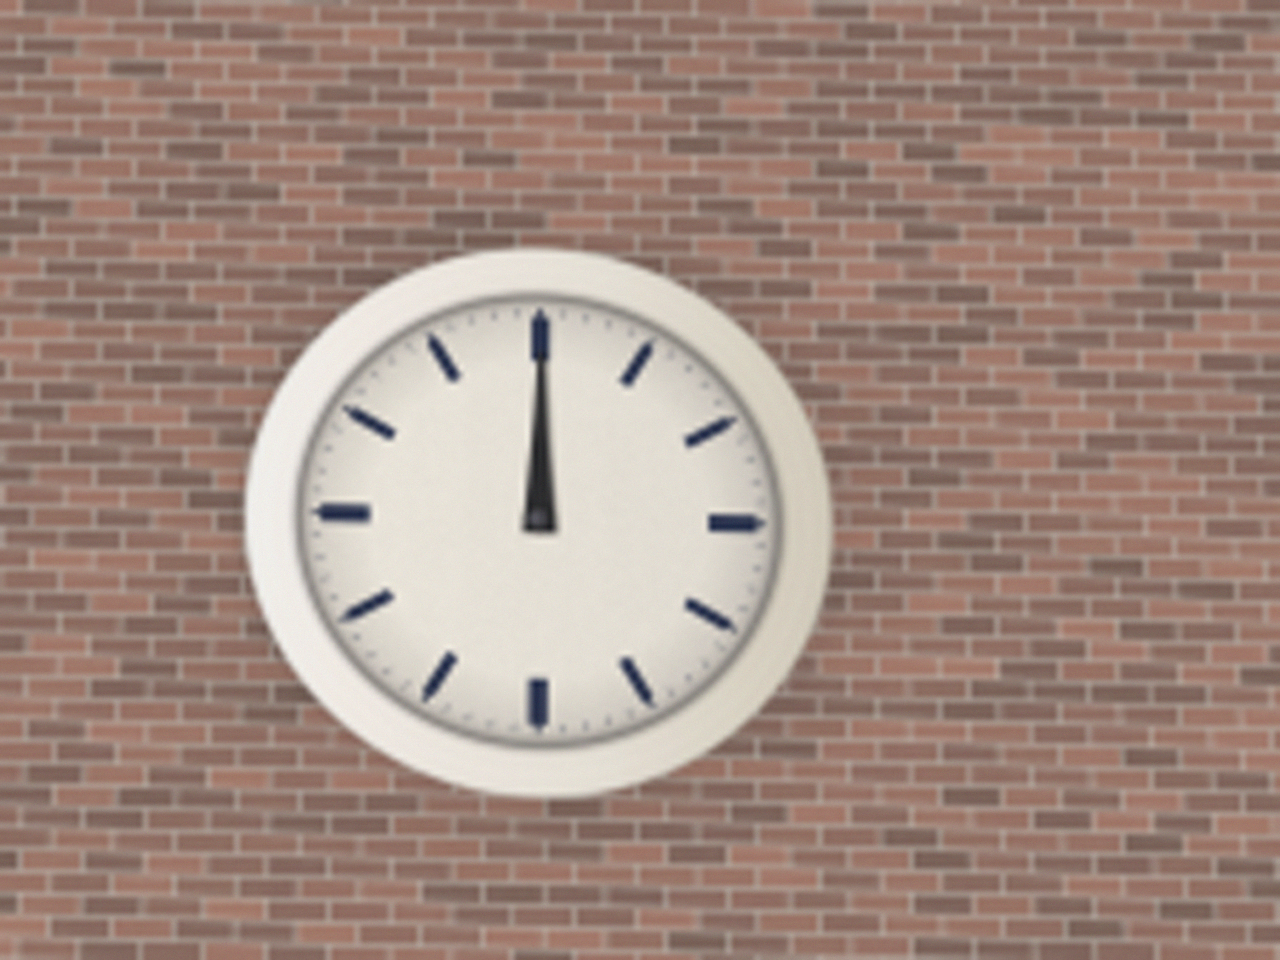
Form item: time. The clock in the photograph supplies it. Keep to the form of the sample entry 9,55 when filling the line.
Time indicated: 12,00
